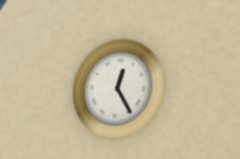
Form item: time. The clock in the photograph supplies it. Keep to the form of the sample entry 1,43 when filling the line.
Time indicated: 12,24
